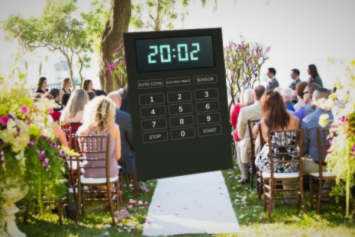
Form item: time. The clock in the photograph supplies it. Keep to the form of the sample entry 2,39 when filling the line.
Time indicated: 20,02
